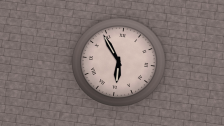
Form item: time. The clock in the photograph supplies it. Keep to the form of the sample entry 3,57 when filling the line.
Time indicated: 5,54
